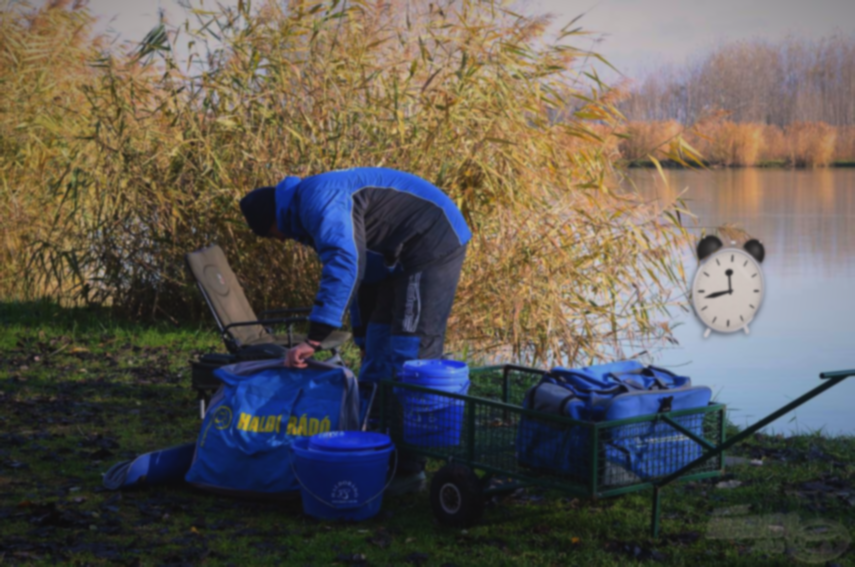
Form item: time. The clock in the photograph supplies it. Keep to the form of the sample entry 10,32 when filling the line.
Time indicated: 11,43
